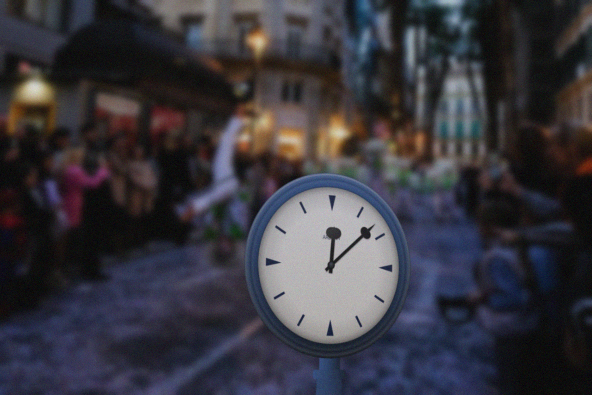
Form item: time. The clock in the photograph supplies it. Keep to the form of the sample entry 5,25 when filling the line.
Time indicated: 12,08
